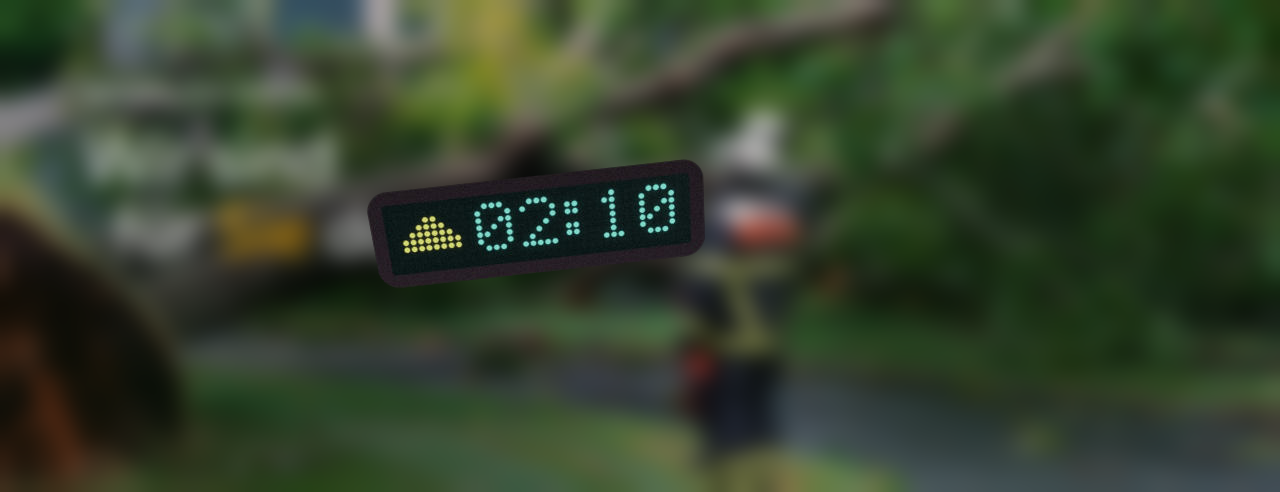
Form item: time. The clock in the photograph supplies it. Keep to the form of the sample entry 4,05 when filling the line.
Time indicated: 2,10
